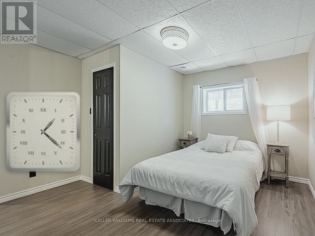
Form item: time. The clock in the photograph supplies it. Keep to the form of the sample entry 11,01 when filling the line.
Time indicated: 1,22
